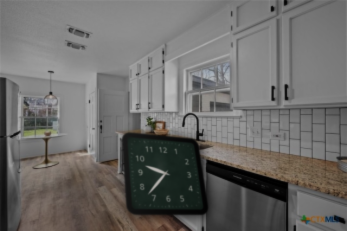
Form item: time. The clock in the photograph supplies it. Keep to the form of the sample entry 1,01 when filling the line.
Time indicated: 9,37
